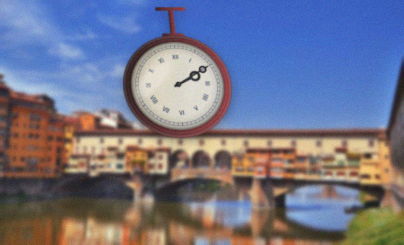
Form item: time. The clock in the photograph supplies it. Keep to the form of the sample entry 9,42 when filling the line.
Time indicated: 2,10
